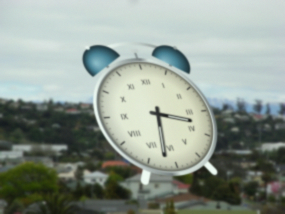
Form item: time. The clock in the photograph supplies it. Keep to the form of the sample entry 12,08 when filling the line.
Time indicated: 3,32
